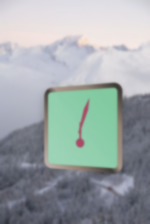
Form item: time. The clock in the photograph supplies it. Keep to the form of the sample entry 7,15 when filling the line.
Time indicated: 6,03
